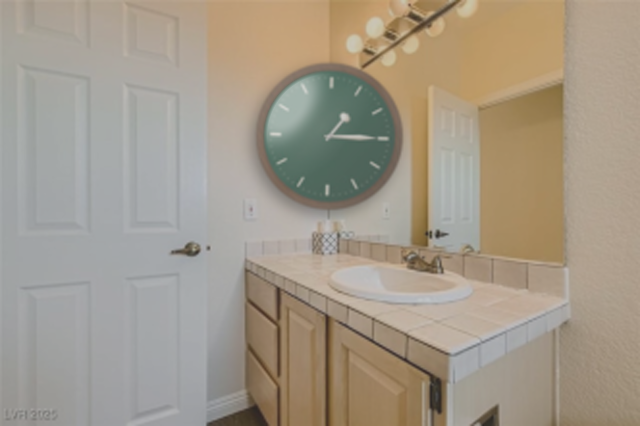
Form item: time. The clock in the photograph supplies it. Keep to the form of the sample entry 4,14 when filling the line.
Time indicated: 1,15
